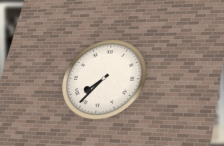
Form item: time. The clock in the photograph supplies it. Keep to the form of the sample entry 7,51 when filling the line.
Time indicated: 7,36
